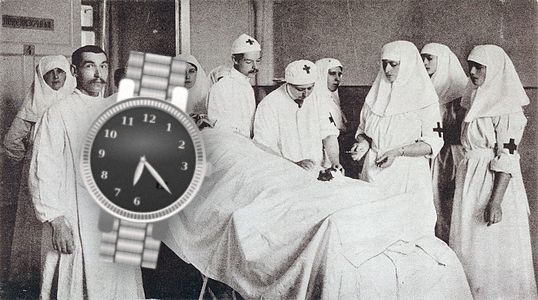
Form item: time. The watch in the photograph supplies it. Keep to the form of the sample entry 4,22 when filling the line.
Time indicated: 6,22
